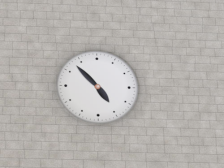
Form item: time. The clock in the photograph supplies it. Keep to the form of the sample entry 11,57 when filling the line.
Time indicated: 4,53
